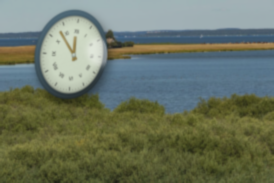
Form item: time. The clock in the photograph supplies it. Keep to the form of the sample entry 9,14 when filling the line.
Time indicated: 11,53
